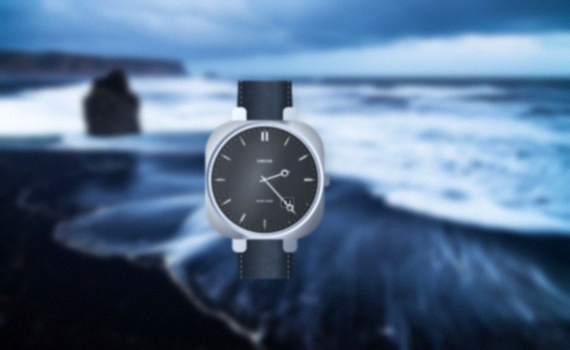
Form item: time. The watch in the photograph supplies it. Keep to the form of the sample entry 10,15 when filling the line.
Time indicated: 2,23
